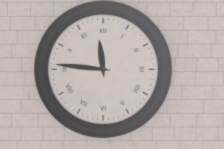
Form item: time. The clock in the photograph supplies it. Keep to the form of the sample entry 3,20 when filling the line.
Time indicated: 11,46
